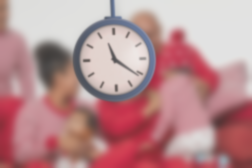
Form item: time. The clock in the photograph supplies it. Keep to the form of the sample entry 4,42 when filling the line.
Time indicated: 11,21
